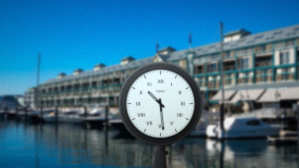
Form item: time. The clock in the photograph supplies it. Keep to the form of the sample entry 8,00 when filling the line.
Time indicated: 10,29
